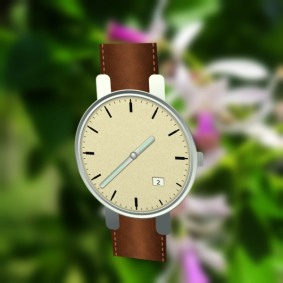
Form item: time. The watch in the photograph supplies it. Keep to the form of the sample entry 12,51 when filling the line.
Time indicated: 1,38
